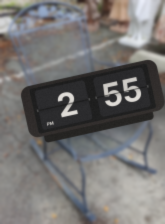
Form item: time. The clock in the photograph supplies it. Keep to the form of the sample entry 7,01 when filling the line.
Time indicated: 2,55
